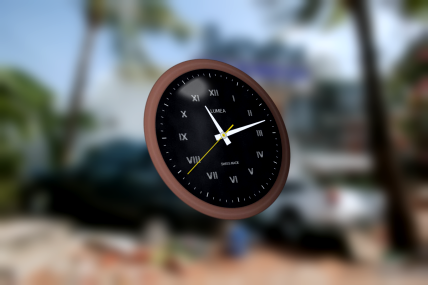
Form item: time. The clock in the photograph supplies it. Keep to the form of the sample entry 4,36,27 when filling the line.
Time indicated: 11,12,39
